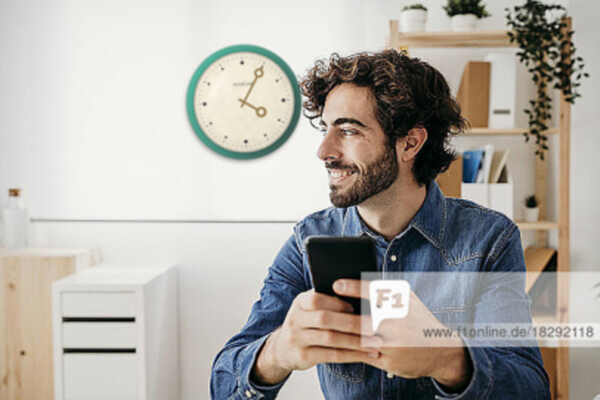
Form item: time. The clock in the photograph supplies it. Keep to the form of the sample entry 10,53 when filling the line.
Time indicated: 4,05
